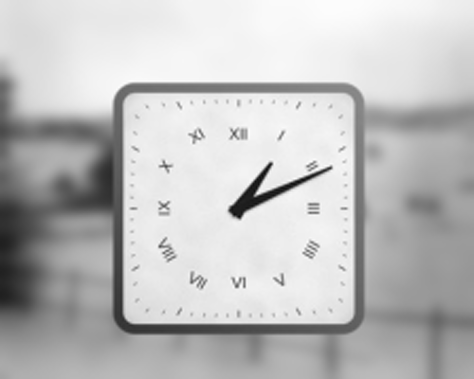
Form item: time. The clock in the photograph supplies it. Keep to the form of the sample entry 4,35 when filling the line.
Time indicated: 1,11
